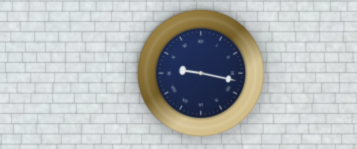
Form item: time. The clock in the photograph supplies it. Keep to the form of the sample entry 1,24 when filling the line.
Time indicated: 9,17
